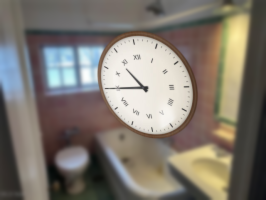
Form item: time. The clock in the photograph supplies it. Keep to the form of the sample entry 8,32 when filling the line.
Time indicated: 10,45
